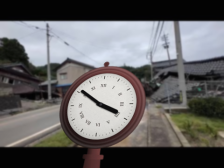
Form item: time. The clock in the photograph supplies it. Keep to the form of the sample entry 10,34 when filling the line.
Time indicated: 3,51
